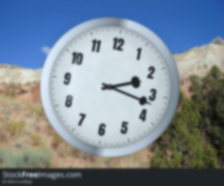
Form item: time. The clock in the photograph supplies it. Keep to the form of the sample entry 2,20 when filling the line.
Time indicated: 2,17
